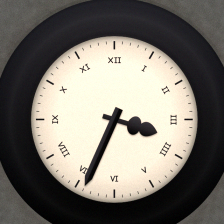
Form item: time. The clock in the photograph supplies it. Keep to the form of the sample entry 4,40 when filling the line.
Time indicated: 3,34
